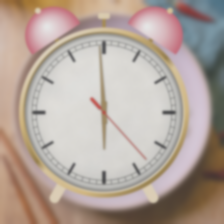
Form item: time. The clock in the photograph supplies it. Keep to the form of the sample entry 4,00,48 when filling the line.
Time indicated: 5,59,23
